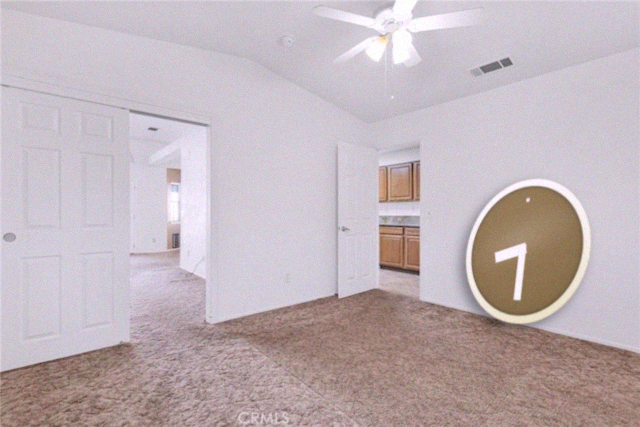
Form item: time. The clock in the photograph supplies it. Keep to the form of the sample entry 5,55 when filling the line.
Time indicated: 8,30
